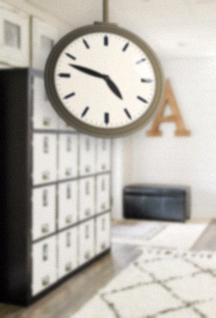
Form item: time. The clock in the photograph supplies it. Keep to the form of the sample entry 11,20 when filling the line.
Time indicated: 4,48
